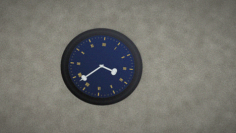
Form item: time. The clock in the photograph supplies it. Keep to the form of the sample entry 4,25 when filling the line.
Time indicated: 3,38
